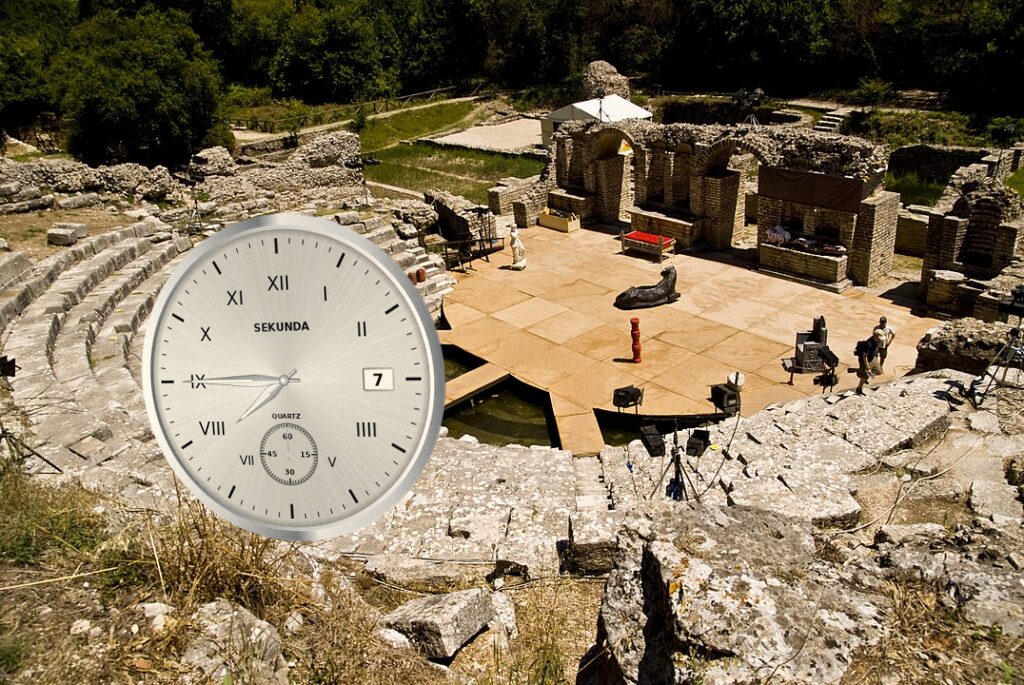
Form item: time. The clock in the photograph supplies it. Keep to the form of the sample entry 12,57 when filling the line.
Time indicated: 7,45
